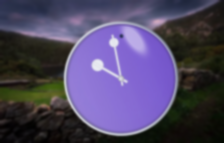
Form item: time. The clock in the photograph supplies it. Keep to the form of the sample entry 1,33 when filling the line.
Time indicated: 9,58
